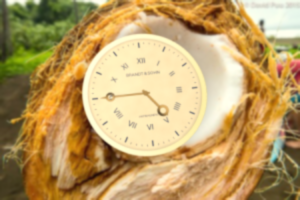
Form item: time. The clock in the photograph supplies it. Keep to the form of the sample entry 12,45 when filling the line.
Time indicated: 4,45
